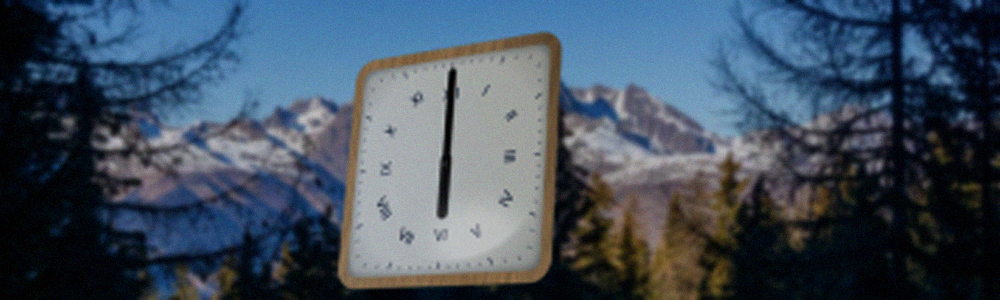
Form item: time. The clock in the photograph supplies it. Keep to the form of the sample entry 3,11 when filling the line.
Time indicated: 6,00
